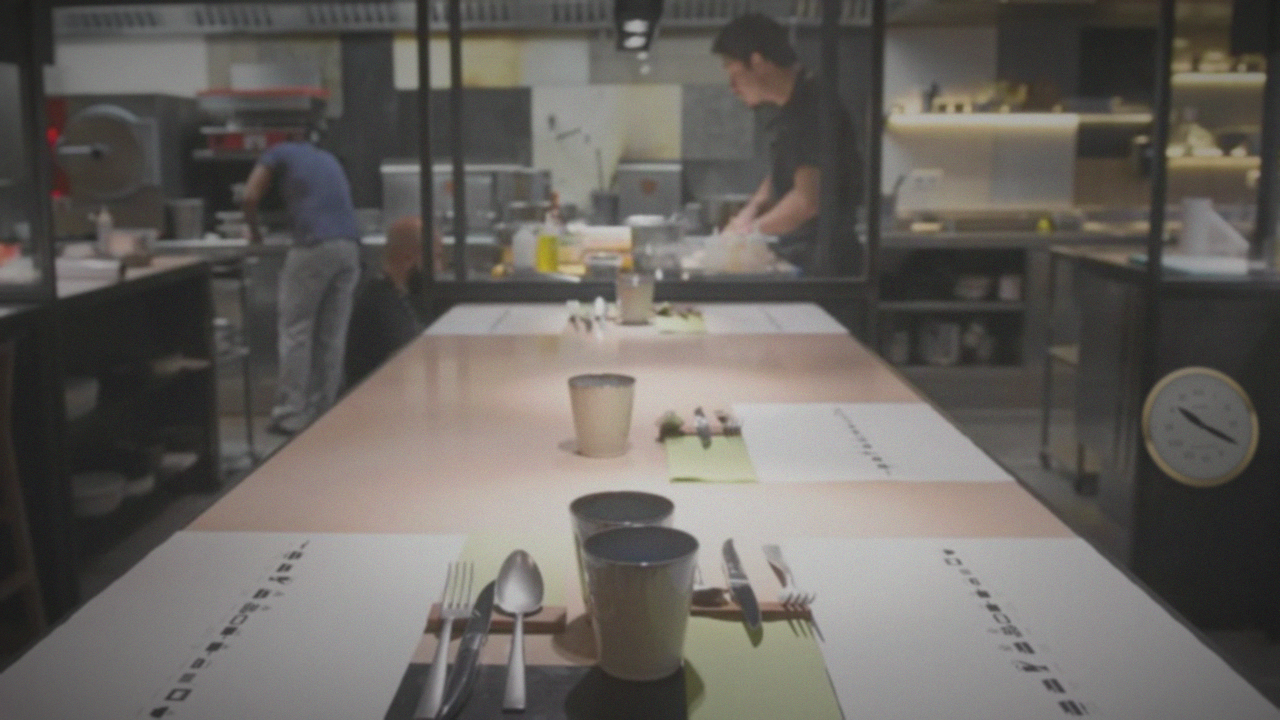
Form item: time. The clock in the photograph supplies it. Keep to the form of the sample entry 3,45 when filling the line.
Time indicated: 10,20
